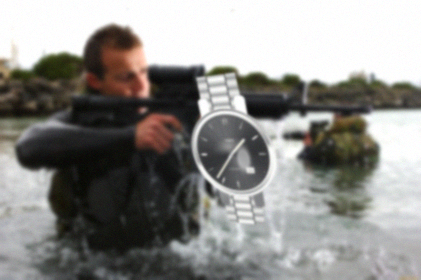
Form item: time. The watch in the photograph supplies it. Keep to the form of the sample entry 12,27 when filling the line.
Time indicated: 1,37
